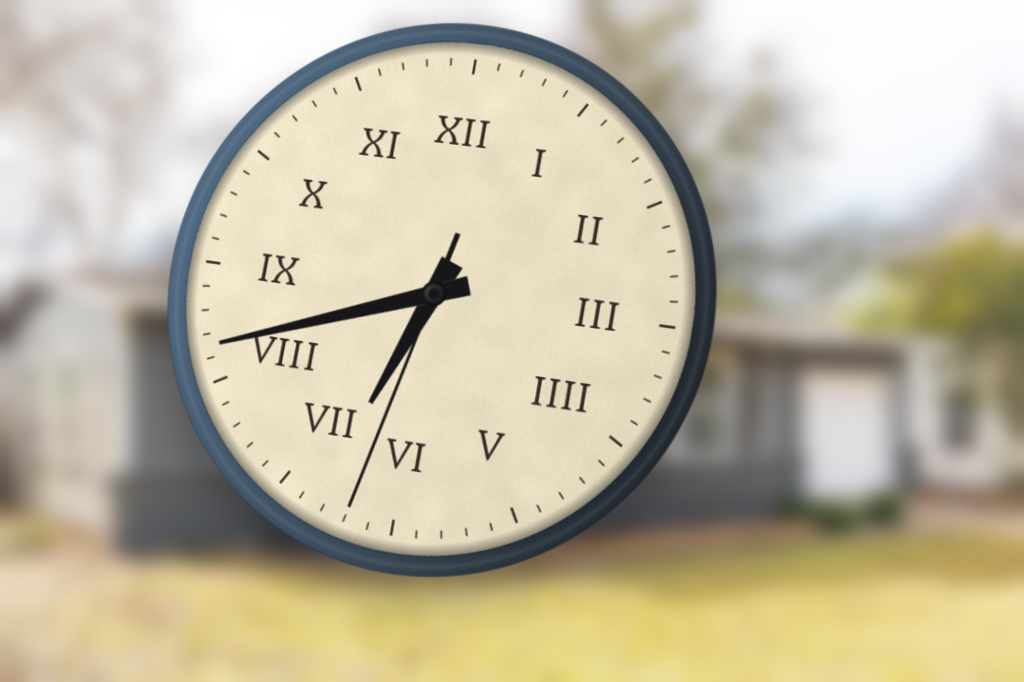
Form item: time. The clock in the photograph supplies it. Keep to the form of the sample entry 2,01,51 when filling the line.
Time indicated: 6,41,32
